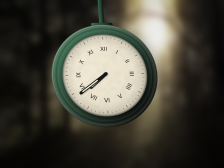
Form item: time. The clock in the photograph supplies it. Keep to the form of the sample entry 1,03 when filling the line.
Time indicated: 7,39
